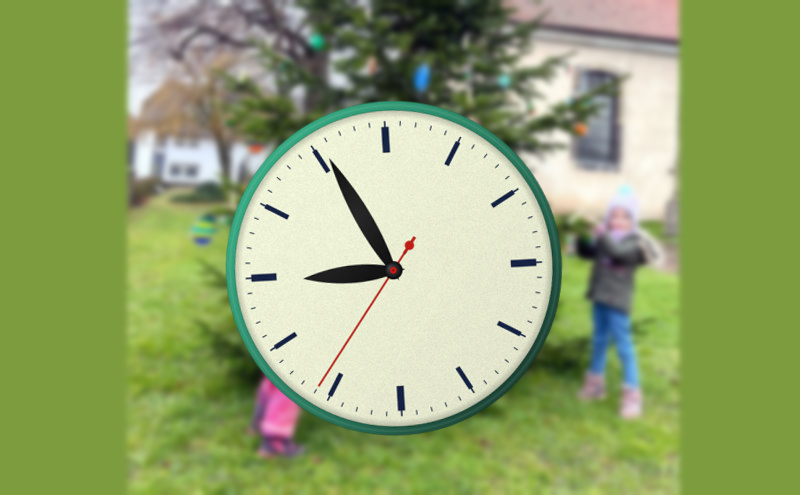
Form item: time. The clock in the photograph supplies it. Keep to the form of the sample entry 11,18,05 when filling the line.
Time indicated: 8,55,36
